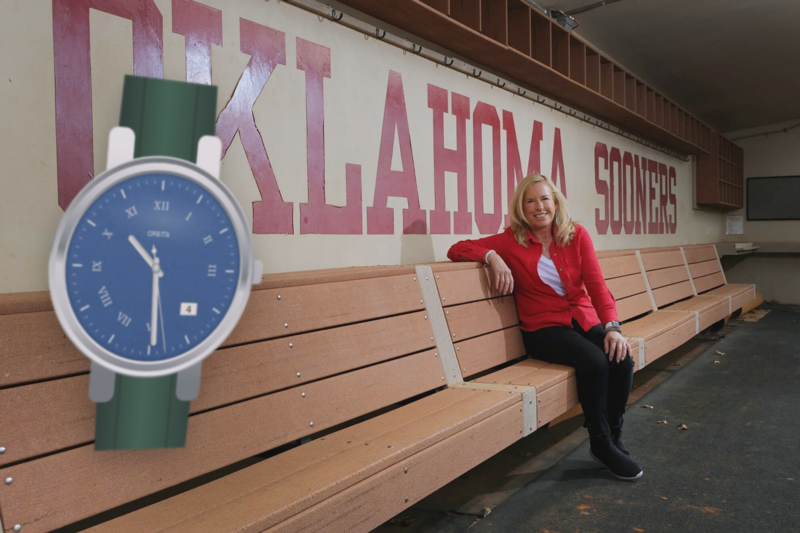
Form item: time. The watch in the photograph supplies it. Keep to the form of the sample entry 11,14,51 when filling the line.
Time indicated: 10,29,28
